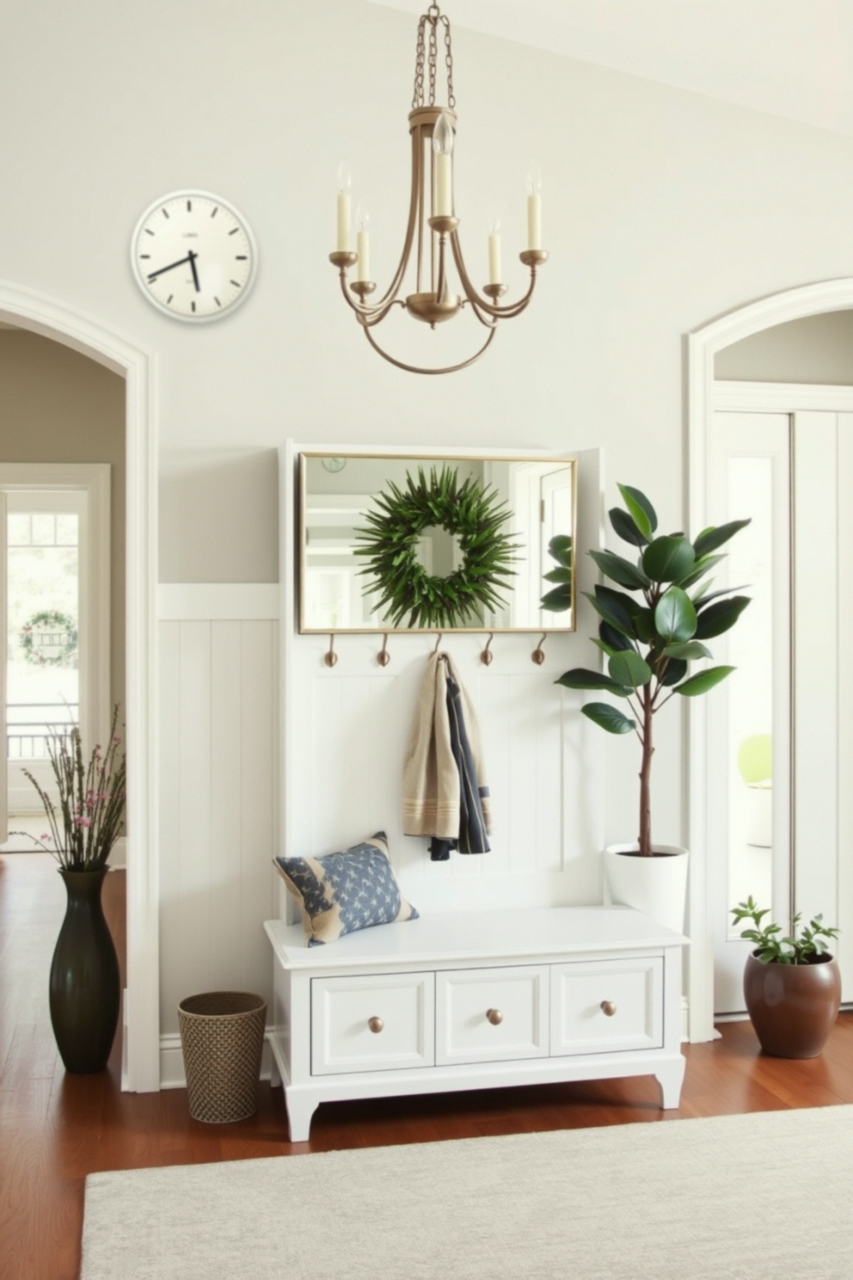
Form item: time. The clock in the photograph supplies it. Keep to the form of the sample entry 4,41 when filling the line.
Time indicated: 5,41
